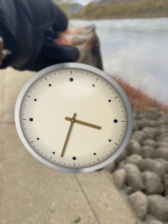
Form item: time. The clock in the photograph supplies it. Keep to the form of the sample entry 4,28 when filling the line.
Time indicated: 3,33
